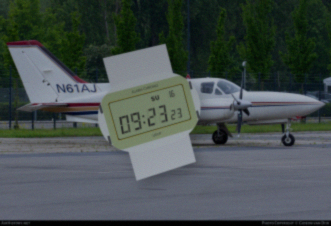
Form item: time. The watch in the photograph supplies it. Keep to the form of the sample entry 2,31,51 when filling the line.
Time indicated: 9,23,23
